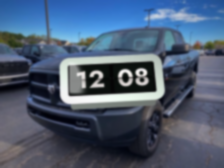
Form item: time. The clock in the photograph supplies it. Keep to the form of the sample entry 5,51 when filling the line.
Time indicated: 12,08
